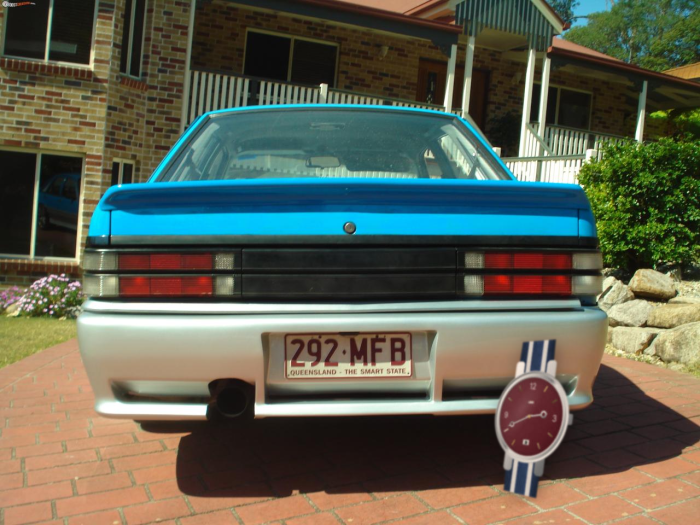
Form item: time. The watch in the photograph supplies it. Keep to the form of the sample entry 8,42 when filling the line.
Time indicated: 2,41
